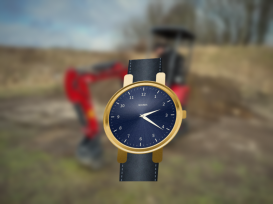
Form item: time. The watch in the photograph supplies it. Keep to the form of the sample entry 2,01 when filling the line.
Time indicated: 2,21
